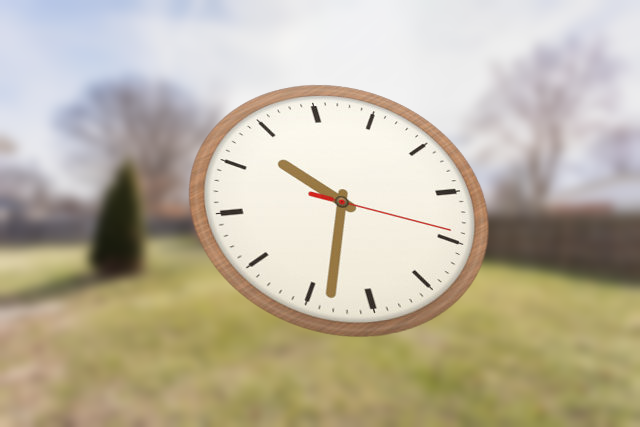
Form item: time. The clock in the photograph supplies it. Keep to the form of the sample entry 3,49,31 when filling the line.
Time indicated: 10,33,19
